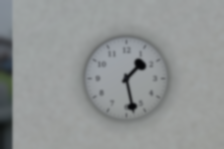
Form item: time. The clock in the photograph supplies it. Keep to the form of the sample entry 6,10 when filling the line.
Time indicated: 1,28
